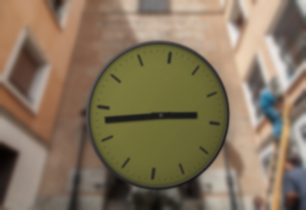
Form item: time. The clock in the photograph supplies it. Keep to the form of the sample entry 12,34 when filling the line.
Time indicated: 2,43
